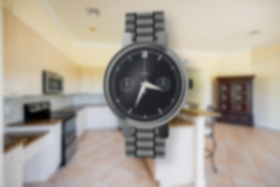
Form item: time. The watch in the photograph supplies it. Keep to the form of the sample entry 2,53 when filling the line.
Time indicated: 3,34
